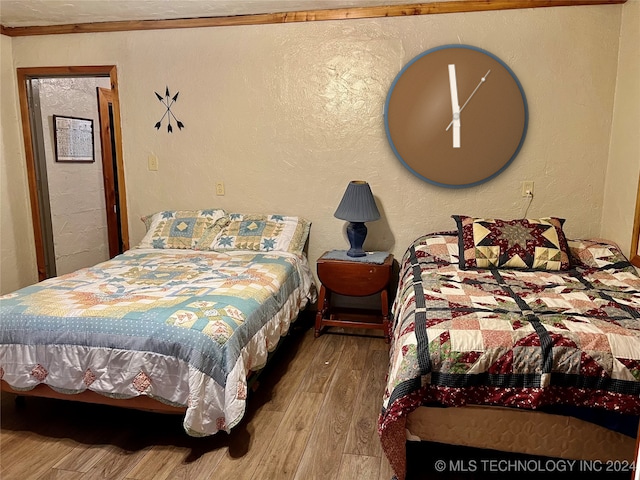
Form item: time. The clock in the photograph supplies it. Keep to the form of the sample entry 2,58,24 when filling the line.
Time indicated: 5,59,06
